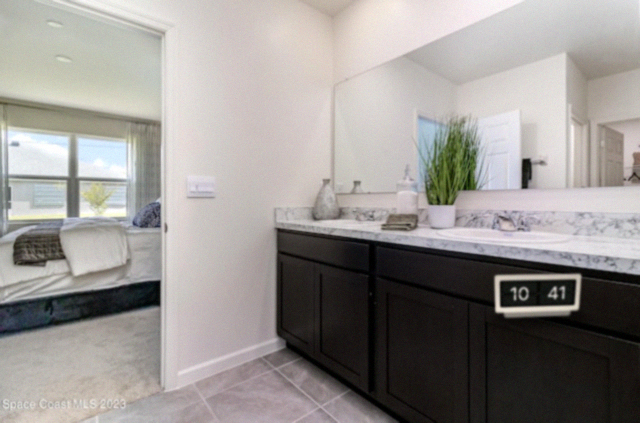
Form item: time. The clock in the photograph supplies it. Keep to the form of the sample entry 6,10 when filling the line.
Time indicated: 10,41
